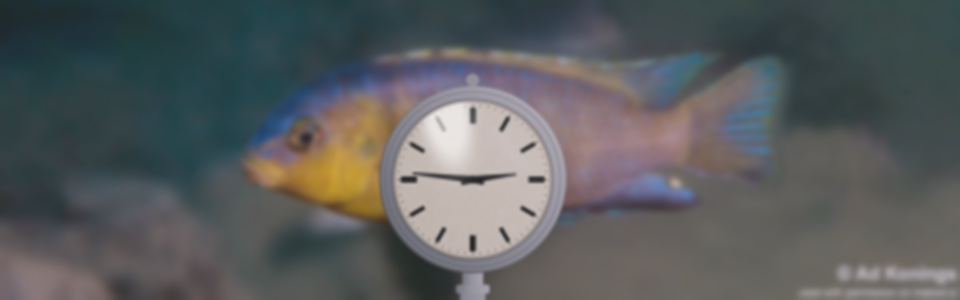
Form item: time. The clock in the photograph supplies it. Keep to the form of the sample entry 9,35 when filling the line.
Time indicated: 2,46
